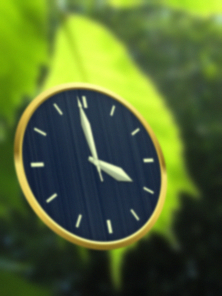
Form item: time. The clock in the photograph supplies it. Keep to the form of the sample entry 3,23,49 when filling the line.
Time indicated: 3,58,59
